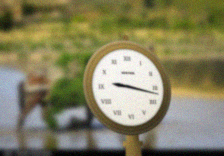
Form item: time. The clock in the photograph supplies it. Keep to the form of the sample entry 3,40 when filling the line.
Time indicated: 9,17
